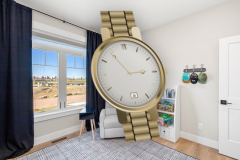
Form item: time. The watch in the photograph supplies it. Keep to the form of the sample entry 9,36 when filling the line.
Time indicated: 2,54
